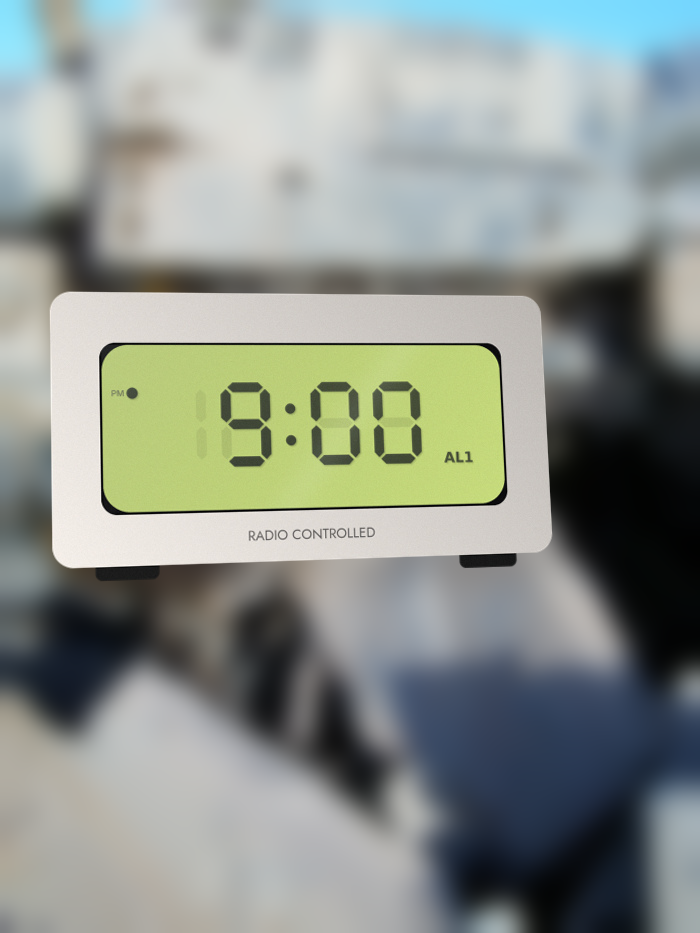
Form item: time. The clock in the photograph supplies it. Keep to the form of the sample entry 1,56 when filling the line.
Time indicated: 9,00
